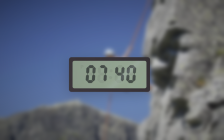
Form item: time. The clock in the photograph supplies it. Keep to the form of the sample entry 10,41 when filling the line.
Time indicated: 7,40
